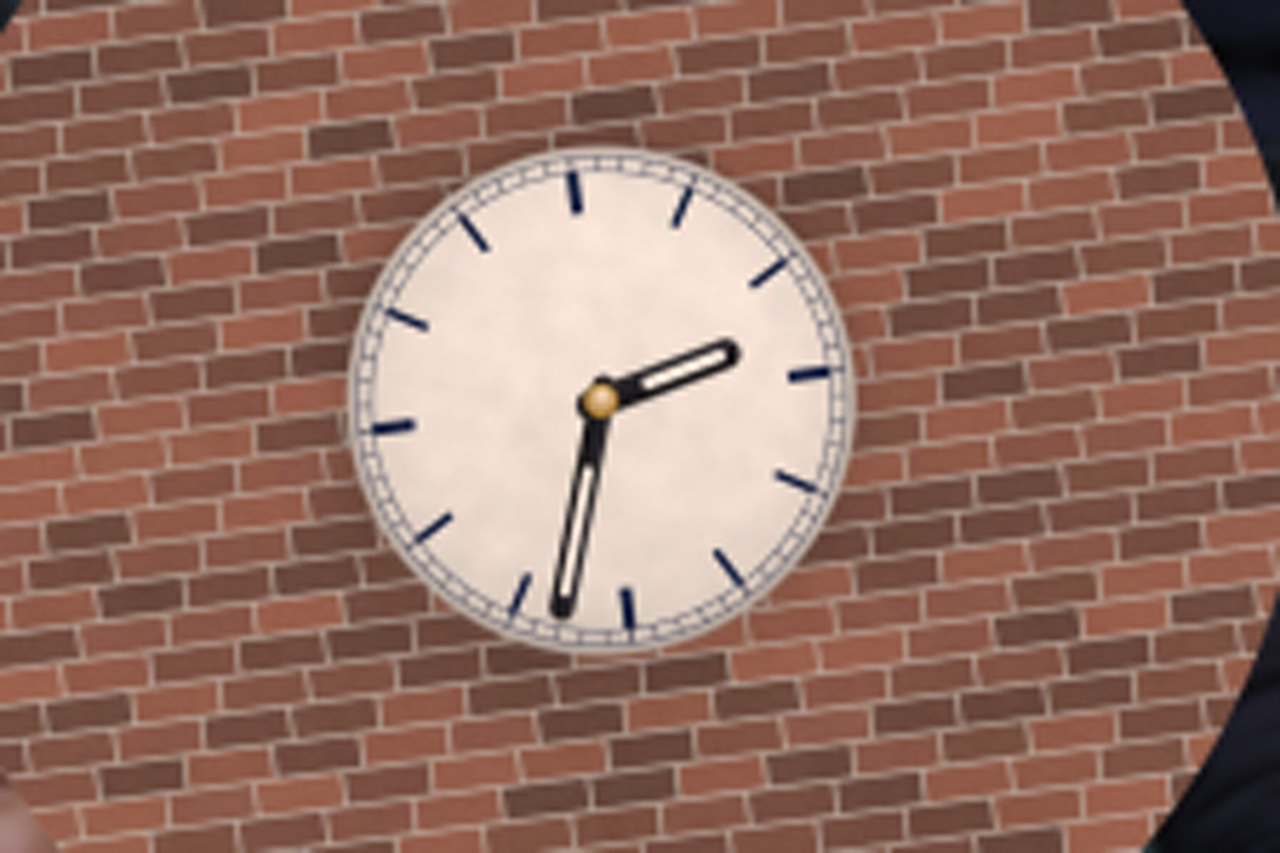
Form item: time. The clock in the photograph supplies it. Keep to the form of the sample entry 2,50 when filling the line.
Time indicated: 2,33
